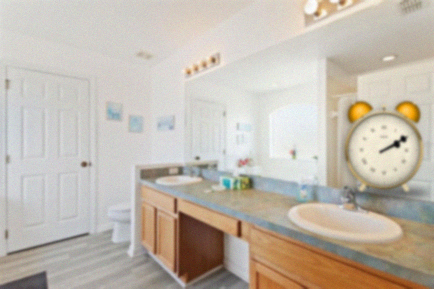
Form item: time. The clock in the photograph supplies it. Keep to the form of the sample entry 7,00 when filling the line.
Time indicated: 2,10
